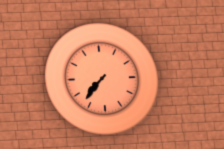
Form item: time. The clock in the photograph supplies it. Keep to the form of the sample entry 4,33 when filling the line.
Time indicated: 7,37
